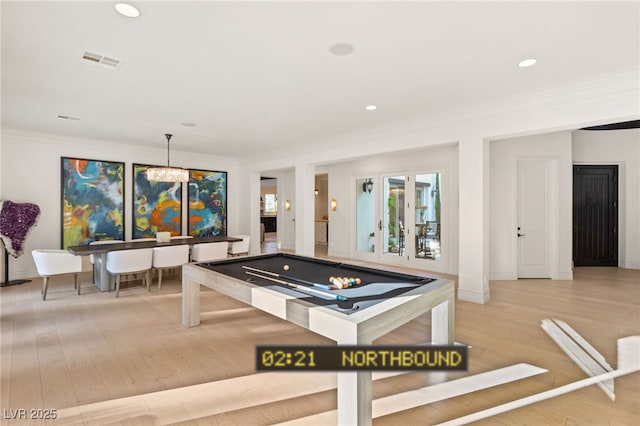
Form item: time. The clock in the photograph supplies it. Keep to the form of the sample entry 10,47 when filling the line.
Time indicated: 2,21
